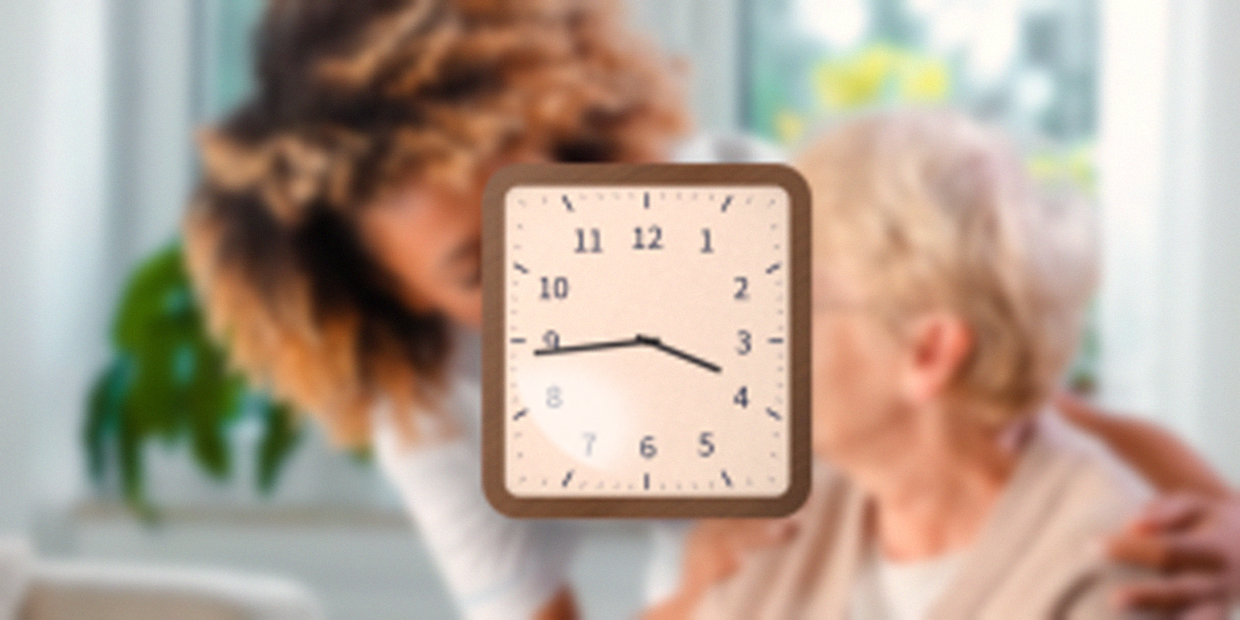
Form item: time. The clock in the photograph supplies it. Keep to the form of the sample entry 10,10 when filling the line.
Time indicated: 3,44
